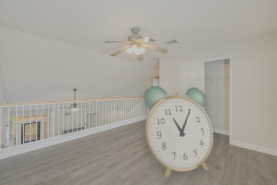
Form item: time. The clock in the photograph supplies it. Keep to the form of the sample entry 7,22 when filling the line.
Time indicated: 11,05
